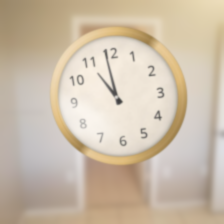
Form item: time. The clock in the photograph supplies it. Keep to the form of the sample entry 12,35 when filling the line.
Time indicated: 10,59
